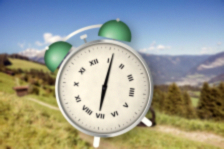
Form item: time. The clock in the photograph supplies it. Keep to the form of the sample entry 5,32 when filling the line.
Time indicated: 7,06
